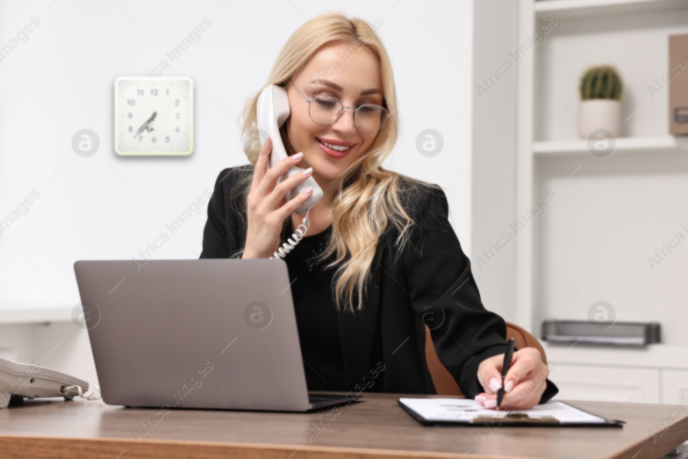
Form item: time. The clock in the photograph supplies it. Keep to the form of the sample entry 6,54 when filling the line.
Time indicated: 6,37
